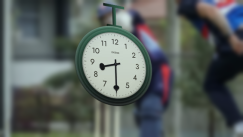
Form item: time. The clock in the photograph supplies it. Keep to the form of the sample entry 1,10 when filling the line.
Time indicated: 8,30
